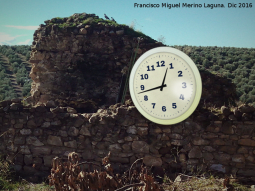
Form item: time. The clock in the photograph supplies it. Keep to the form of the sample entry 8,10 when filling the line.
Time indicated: 12,43
